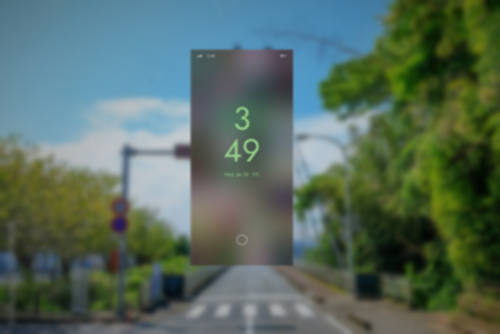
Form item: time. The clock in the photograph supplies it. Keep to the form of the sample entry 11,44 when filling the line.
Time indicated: 3,49
